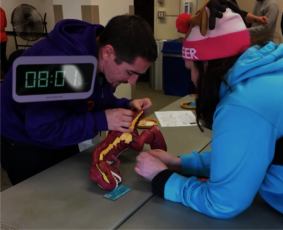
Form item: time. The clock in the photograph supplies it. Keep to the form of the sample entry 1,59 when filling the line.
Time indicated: 8,01
